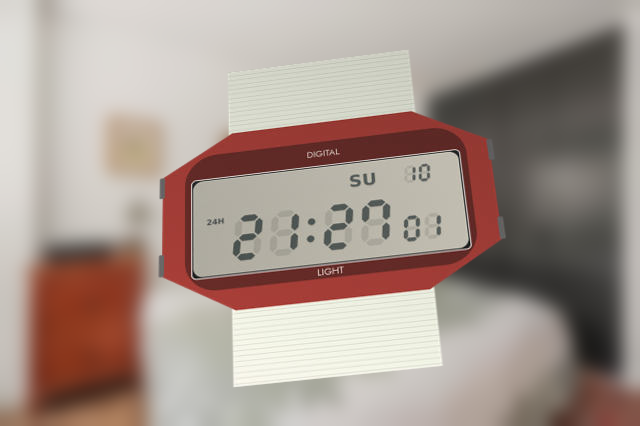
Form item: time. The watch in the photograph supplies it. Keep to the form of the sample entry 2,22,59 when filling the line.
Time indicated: 21,27,01
